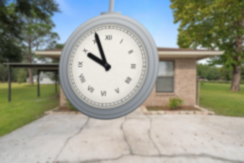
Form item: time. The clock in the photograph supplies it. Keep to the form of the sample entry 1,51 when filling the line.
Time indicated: 9,56
